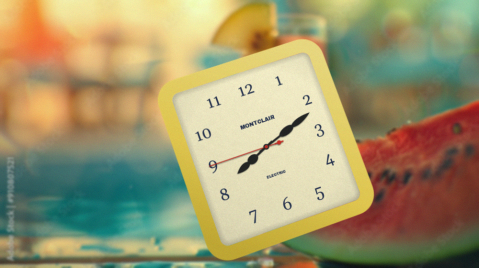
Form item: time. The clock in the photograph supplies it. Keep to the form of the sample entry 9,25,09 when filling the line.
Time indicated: 8,11,45
